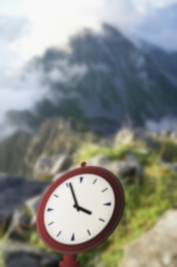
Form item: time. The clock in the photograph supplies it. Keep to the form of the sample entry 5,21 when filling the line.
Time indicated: 3,56
